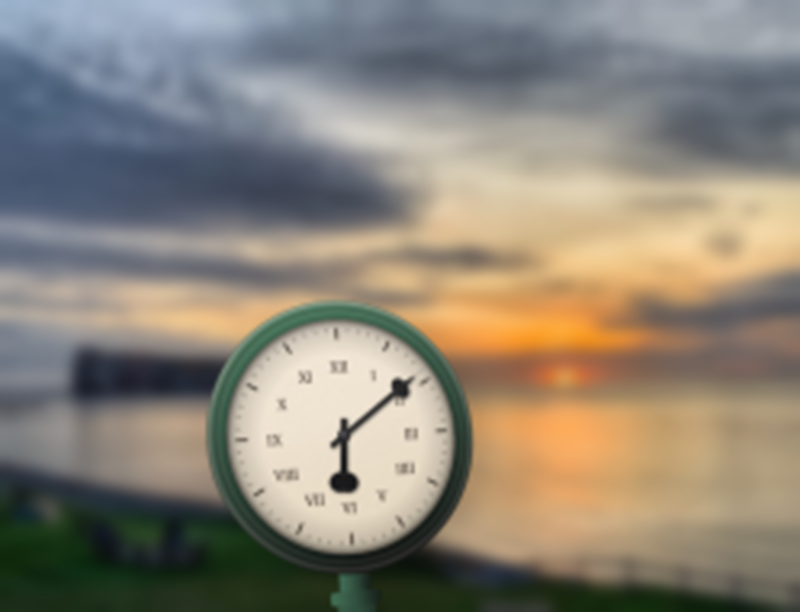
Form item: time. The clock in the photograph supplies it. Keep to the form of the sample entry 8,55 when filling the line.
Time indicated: 6,09
